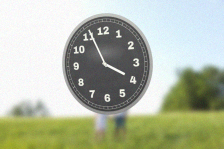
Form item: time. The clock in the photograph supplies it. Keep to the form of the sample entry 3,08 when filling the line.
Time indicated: 3,56
